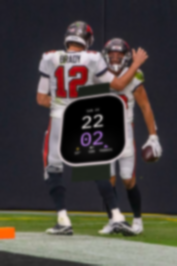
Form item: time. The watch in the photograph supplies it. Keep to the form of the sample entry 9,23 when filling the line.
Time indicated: 22,02
